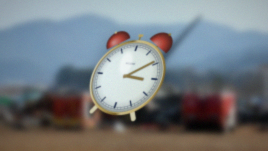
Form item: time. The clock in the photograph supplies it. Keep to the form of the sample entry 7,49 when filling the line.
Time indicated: 3,09
